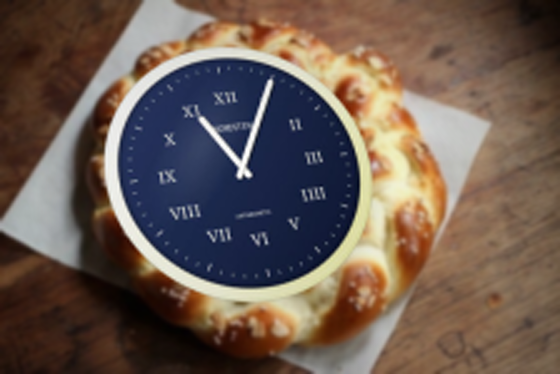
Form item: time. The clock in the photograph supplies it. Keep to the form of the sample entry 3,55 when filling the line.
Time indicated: 11,05
